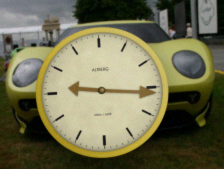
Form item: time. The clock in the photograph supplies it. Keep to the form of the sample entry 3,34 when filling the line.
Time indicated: 9,16
